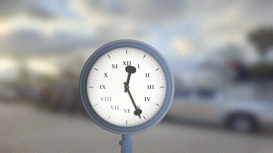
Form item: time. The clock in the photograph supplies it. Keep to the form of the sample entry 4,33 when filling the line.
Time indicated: 12,26
